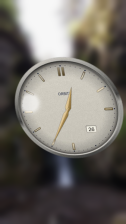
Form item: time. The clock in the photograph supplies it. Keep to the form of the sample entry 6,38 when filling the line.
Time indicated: 12,35
